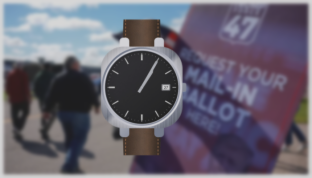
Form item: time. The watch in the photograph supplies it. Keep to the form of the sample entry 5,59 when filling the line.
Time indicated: 1,05
